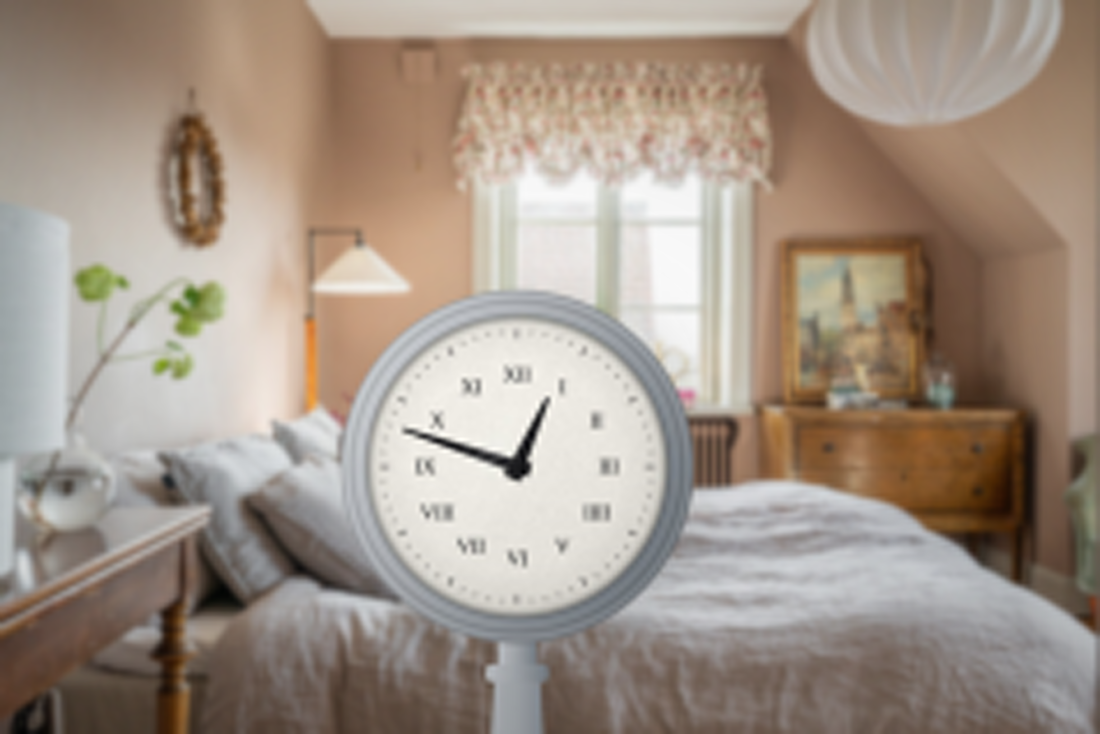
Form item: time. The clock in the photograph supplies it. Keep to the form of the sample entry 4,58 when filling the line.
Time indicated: 12,48
